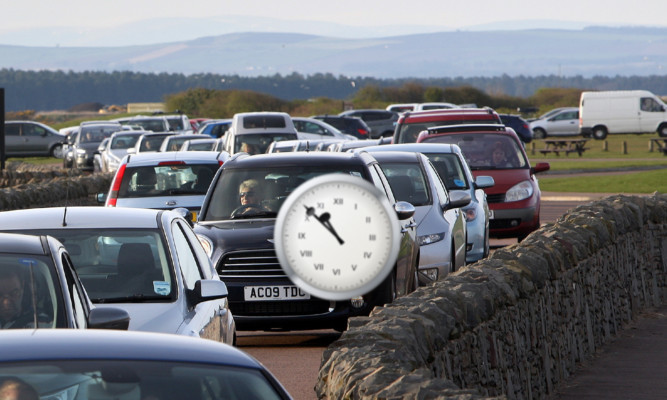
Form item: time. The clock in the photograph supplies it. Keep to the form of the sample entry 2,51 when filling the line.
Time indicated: 10,52
